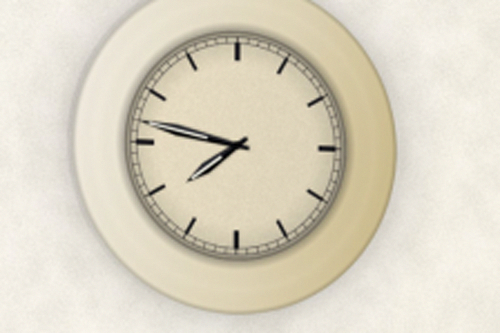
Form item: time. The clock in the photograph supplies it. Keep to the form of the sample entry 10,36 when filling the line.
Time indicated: 7,47
